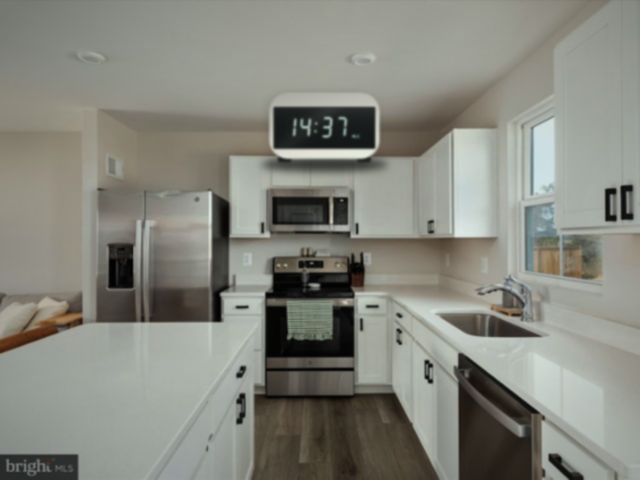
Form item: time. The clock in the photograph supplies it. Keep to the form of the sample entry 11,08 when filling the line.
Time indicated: 14,37
